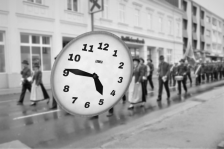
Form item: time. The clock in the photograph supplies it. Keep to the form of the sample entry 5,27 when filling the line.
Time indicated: 4,46
